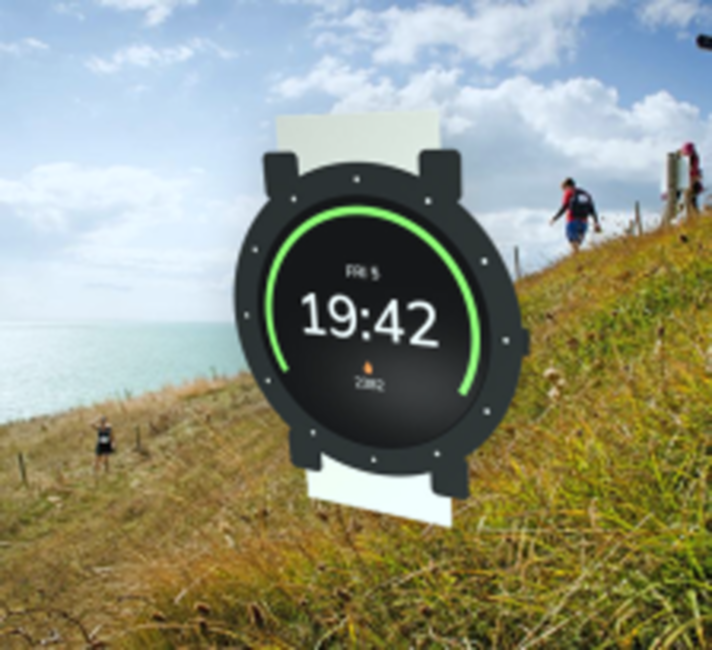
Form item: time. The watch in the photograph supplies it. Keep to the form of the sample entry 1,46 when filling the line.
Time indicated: 19,42
